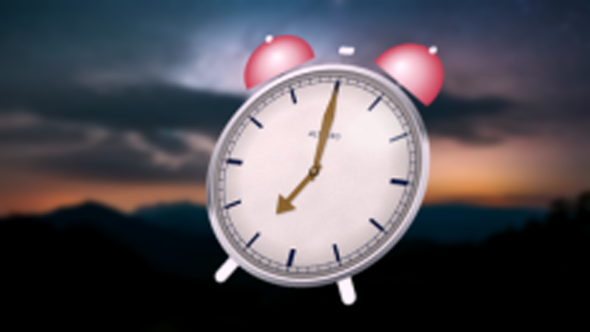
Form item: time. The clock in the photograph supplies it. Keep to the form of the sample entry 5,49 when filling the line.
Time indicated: 7,00
